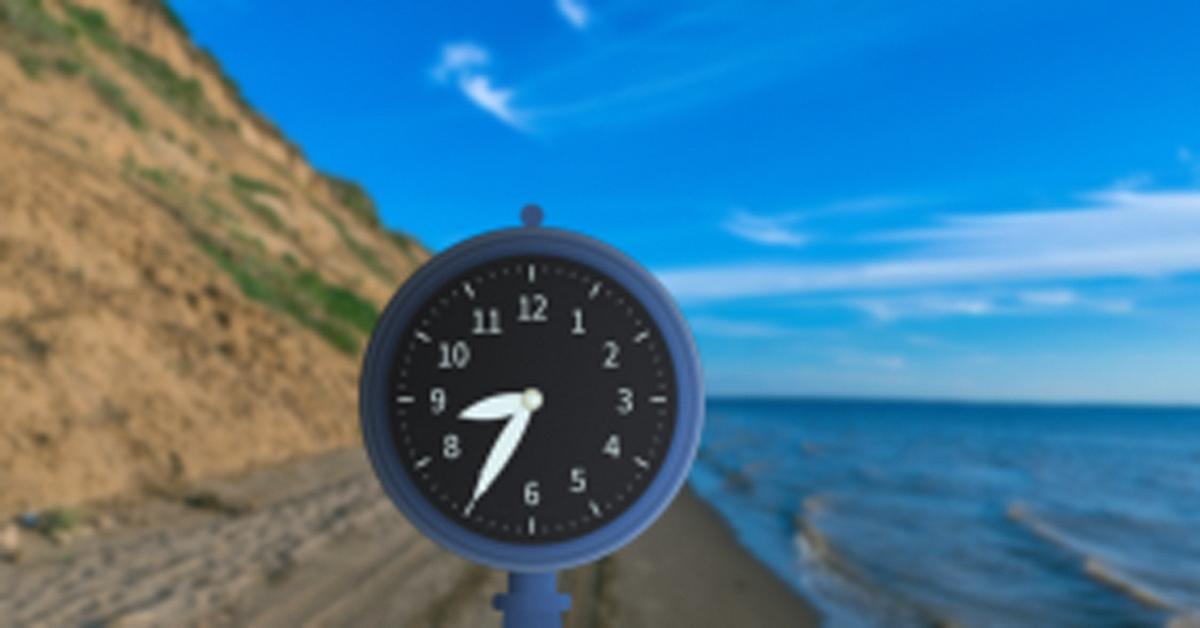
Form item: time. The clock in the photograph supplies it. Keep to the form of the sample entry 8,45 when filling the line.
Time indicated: 8,35
